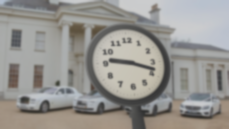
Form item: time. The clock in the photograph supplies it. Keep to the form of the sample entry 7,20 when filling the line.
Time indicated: 9,18
